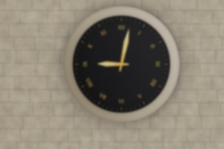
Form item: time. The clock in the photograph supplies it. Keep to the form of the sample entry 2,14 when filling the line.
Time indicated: 9,02
